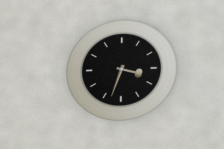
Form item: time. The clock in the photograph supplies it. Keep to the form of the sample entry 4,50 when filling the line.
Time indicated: 3,33
